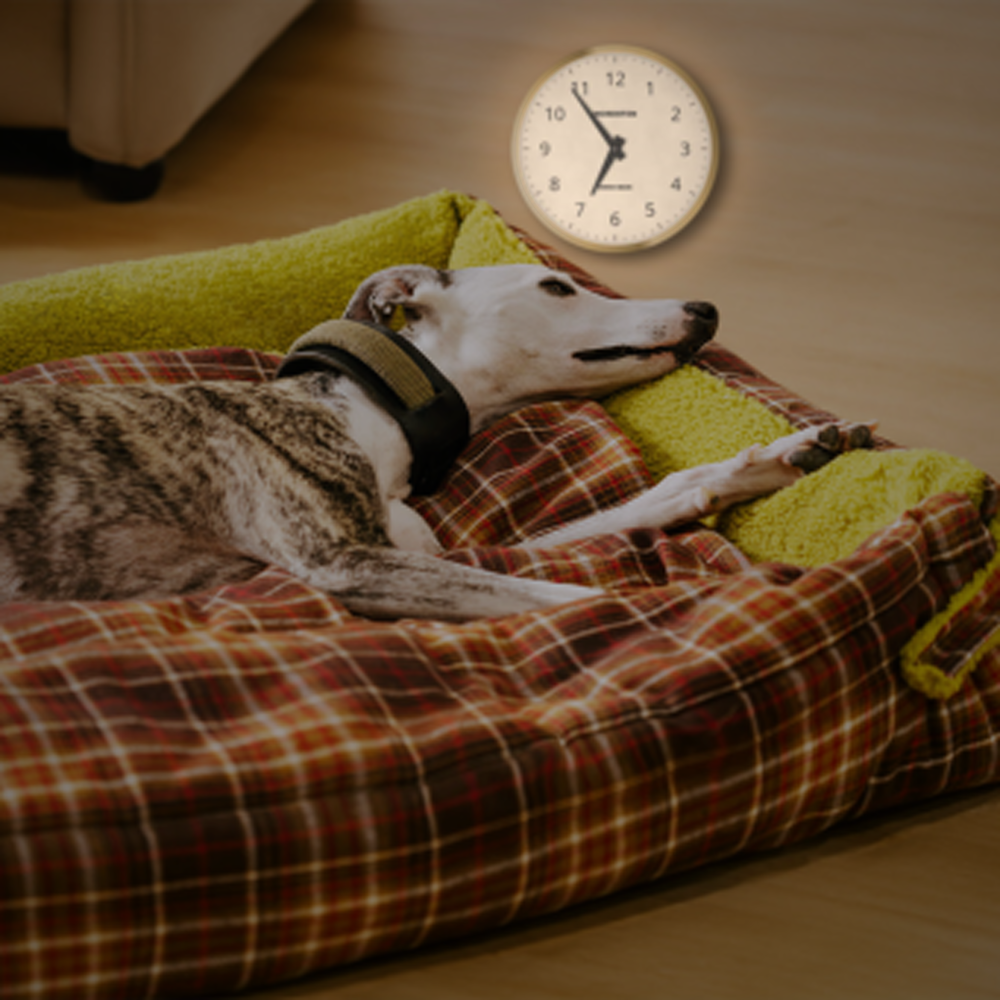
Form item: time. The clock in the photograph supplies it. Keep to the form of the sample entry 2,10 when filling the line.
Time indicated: 6,54
